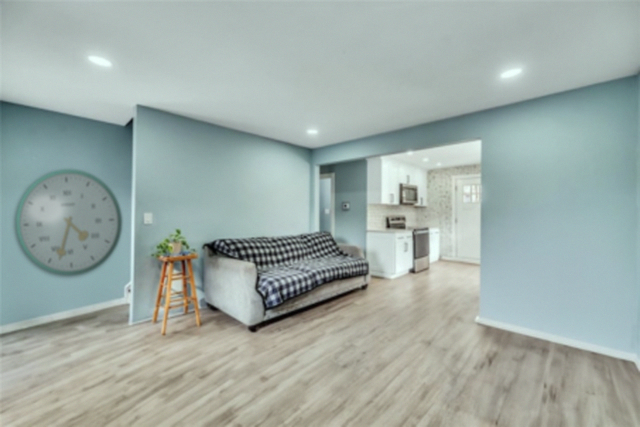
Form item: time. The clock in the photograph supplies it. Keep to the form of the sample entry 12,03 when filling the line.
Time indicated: 4,33
